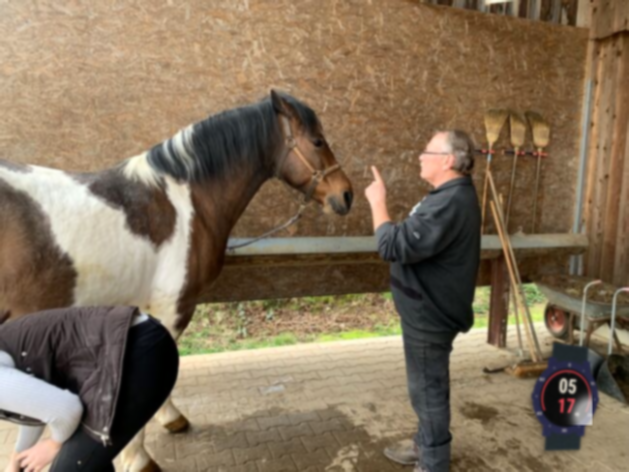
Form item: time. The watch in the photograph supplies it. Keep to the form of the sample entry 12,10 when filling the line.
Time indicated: 5,17
